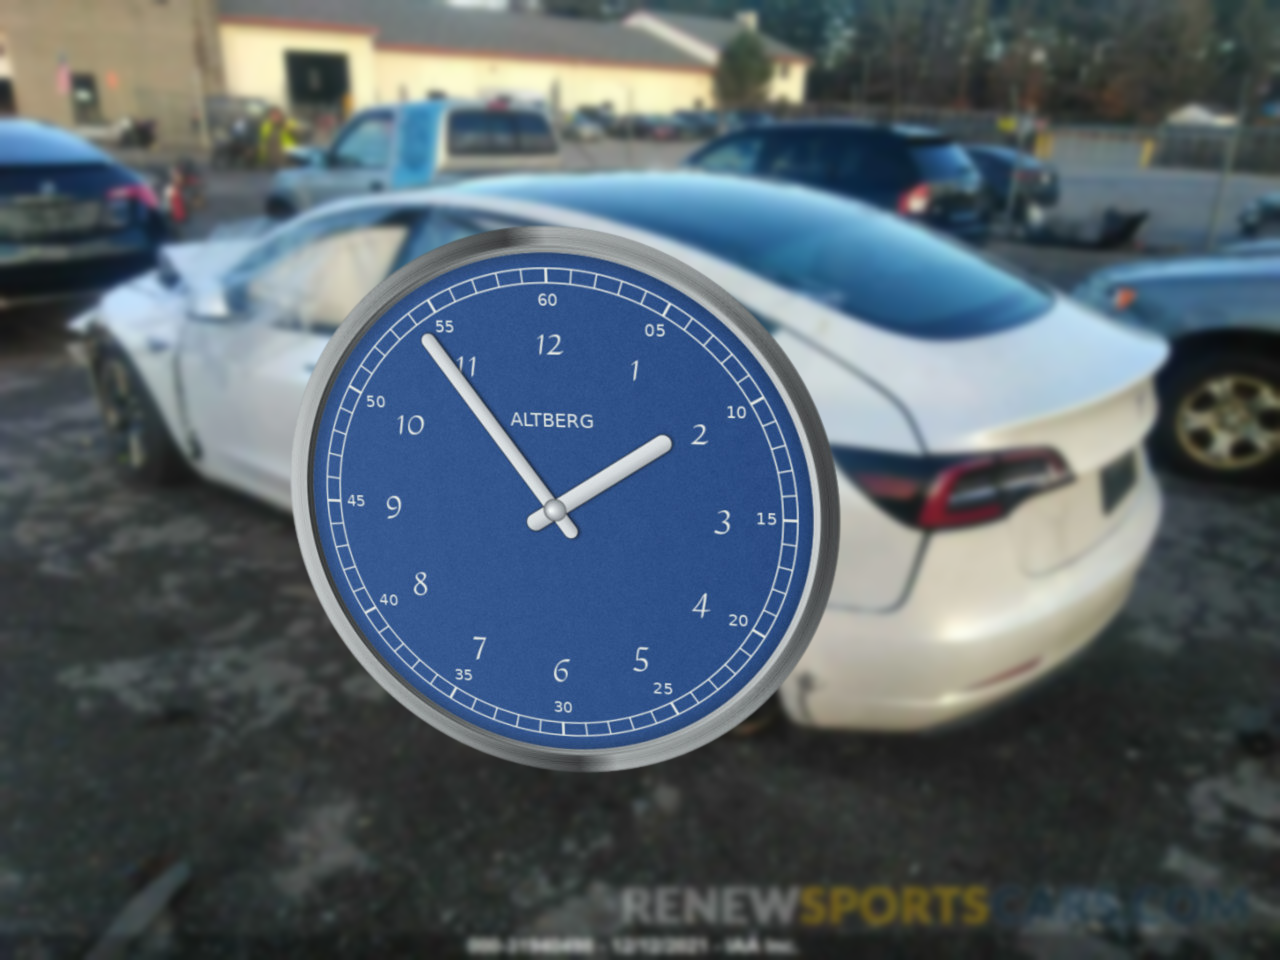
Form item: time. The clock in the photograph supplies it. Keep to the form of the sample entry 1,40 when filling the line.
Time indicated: 1,54
